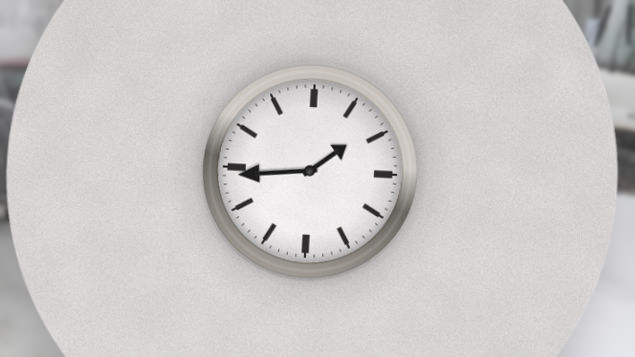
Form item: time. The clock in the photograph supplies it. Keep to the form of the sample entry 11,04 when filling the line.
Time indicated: 1,44
